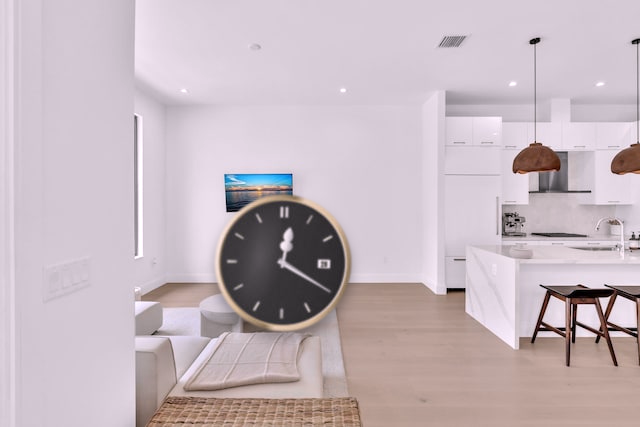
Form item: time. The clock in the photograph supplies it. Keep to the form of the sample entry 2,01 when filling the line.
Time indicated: 12,20
